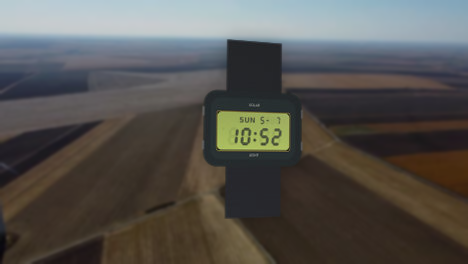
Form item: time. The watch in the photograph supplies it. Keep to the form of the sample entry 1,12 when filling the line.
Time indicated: 10,52
